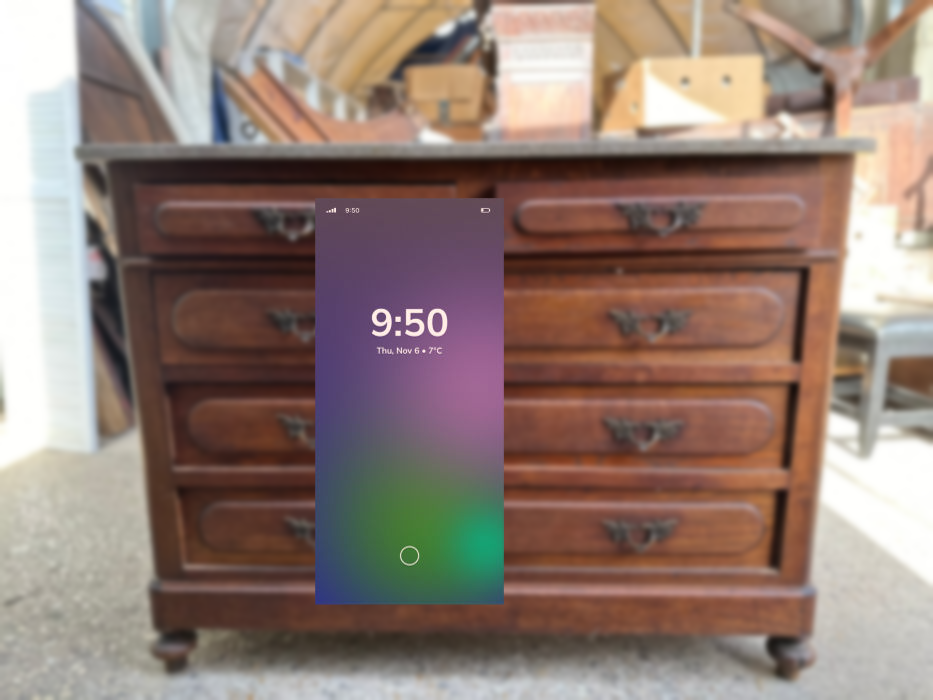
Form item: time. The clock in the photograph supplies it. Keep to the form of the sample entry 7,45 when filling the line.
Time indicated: 9,50
